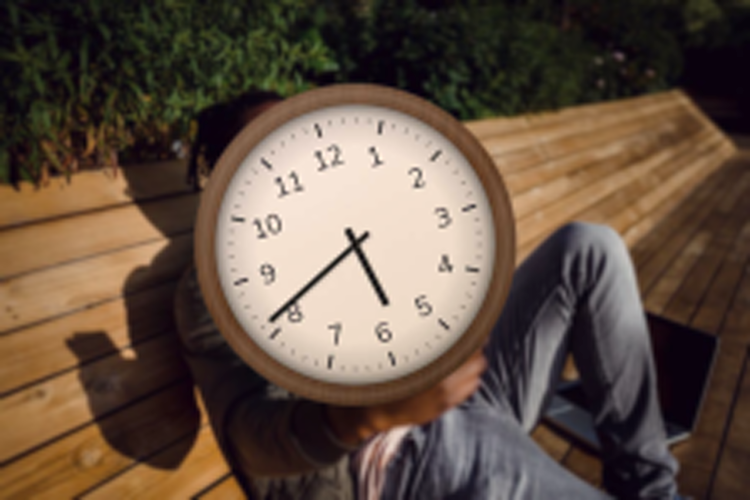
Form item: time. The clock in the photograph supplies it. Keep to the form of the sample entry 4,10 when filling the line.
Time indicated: 5,41
